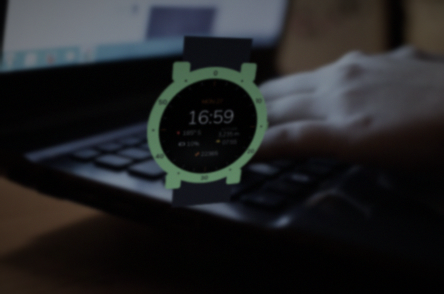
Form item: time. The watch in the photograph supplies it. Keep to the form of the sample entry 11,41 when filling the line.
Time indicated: 16,59
